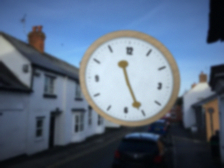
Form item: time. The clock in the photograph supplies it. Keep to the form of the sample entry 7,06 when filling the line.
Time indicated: 11,26
